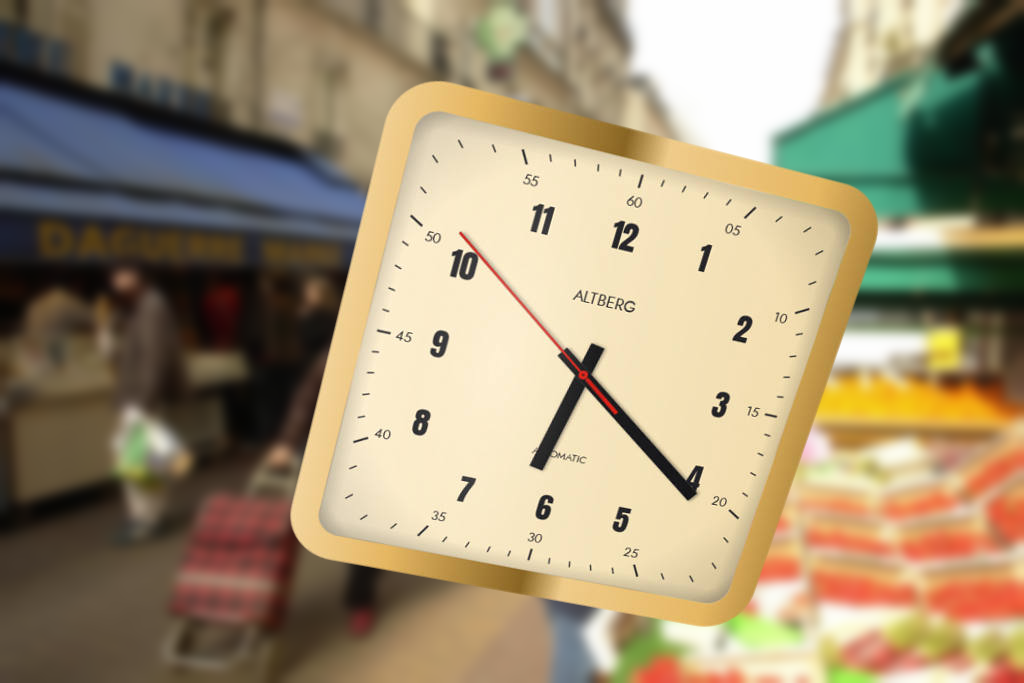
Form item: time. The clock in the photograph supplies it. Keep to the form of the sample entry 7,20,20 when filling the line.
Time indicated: 6,20,51
